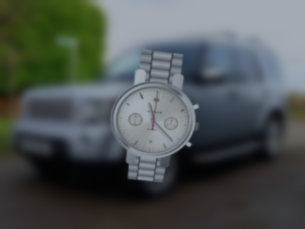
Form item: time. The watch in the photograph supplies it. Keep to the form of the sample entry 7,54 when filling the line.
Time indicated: 11,22
